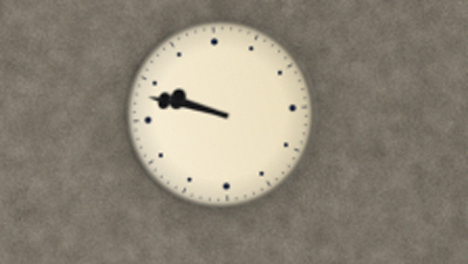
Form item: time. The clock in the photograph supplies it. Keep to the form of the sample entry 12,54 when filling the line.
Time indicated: 9,48
